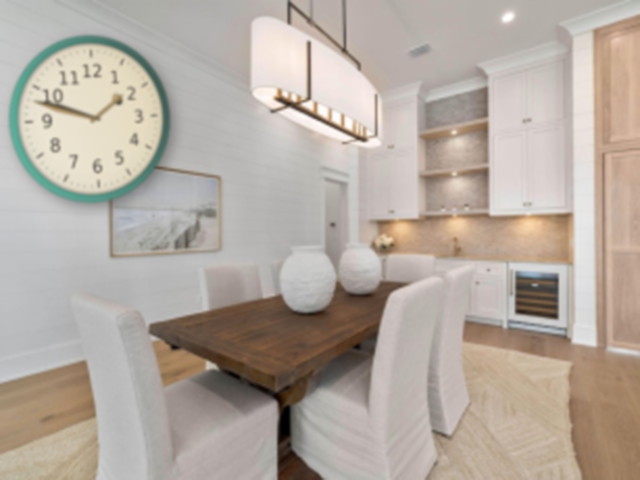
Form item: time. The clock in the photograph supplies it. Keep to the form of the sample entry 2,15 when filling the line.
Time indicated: 1,48
